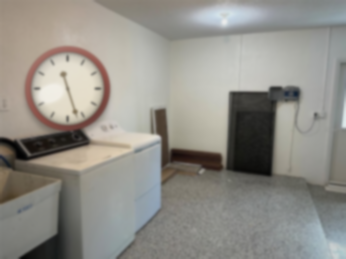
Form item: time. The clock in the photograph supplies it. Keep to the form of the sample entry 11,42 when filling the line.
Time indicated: 11,27
